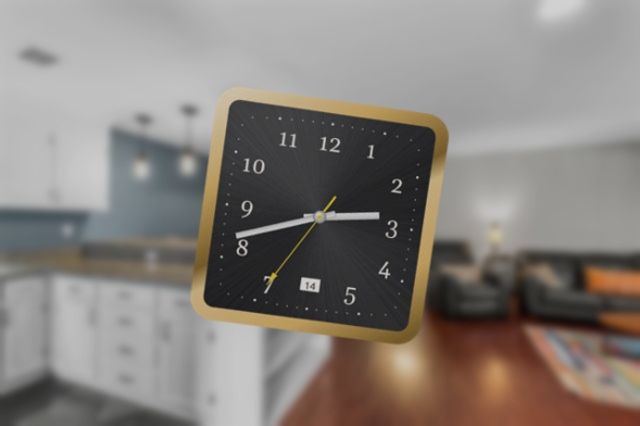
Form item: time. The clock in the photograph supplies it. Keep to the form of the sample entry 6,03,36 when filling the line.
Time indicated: 2,41,35
